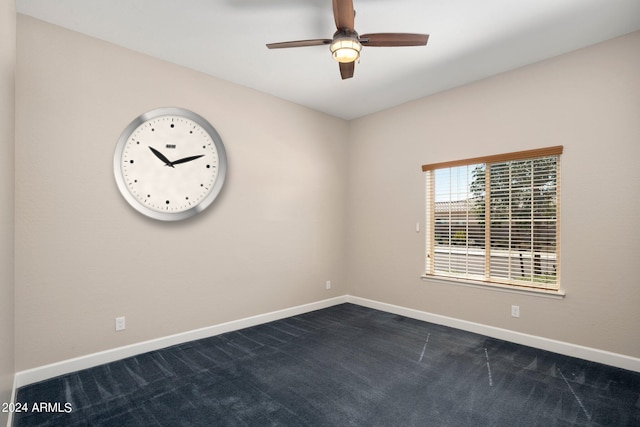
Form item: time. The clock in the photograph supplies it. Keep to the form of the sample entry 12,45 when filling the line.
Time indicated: 10,12
